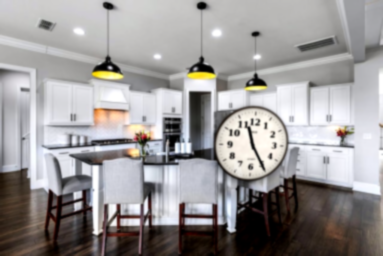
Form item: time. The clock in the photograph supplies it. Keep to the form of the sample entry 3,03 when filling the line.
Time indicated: 11,25
